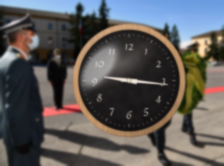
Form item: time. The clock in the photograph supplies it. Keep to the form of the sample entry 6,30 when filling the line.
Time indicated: 9,16
